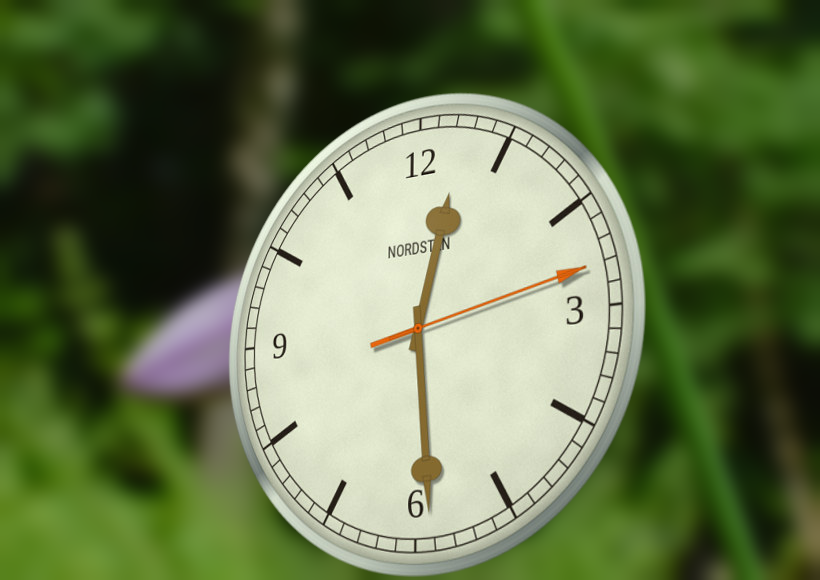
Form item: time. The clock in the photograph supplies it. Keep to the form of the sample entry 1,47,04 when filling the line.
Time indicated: 12,29,13
